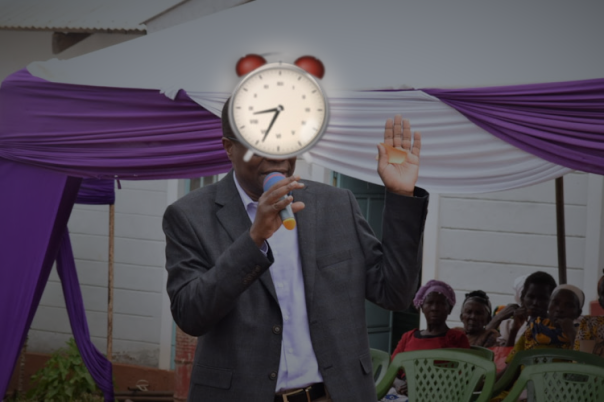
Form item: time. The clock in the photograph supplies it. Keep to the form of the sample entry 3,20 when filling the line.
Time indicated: 8,34
